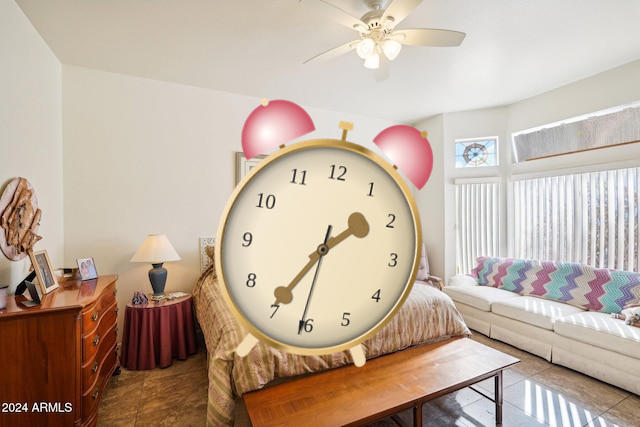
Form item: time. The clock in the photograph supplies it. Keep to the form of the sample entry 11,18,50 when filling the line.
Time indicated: 1,35,31
